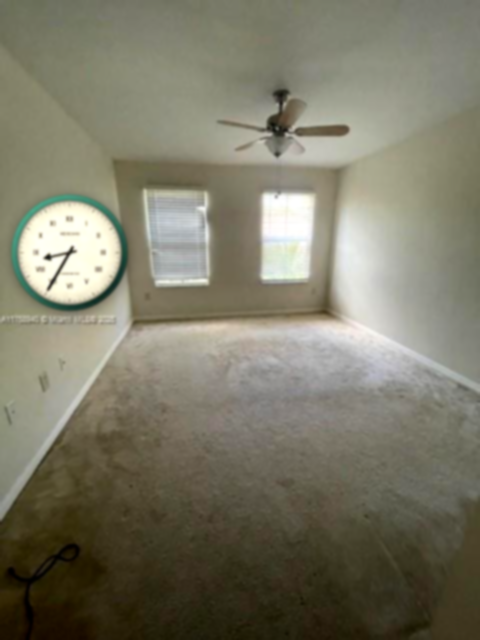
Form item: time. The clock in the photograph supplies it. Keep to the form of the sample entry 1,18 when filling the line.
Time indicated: 8,35
